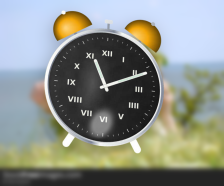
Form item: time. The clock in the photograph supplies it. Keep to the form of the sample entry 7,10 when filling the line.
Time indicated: 11,11
